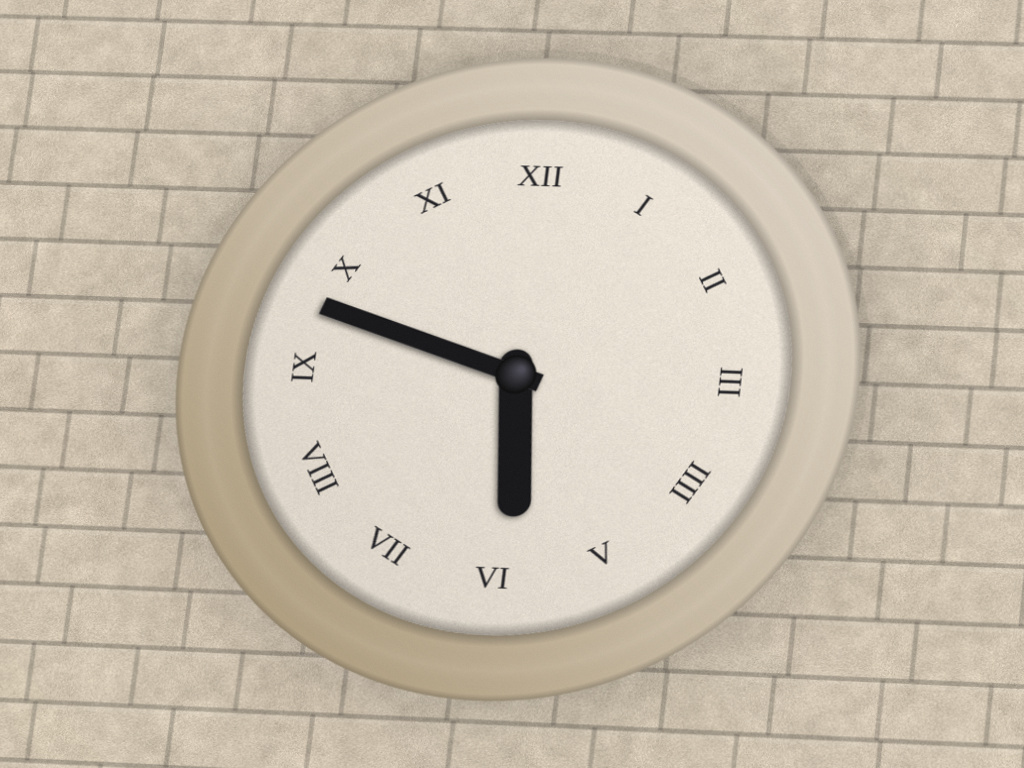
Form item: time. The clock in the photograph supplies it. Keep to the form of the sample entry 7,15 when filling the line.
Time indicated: 5,48
